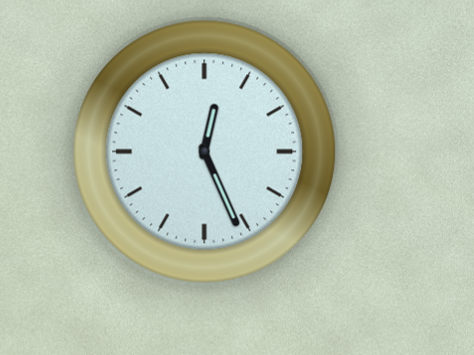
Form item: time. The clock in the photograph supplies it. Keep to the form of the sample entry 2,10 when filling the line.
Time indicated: 12,26
